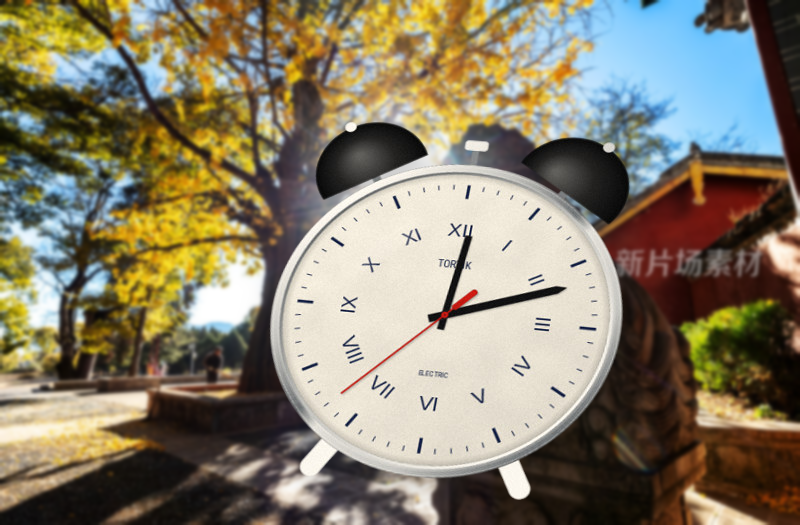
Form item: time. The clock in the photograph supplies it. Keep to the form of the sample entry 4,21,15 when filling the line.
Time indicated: 12,11,37
